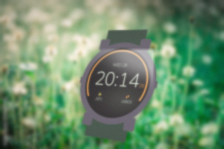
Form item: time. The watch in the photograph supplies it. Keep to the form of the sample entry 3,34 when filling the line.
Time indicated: 20,14
